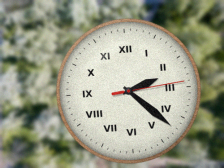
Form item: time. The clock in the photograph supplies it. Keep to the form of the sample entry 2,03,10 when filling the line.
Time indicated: 2,22,14
